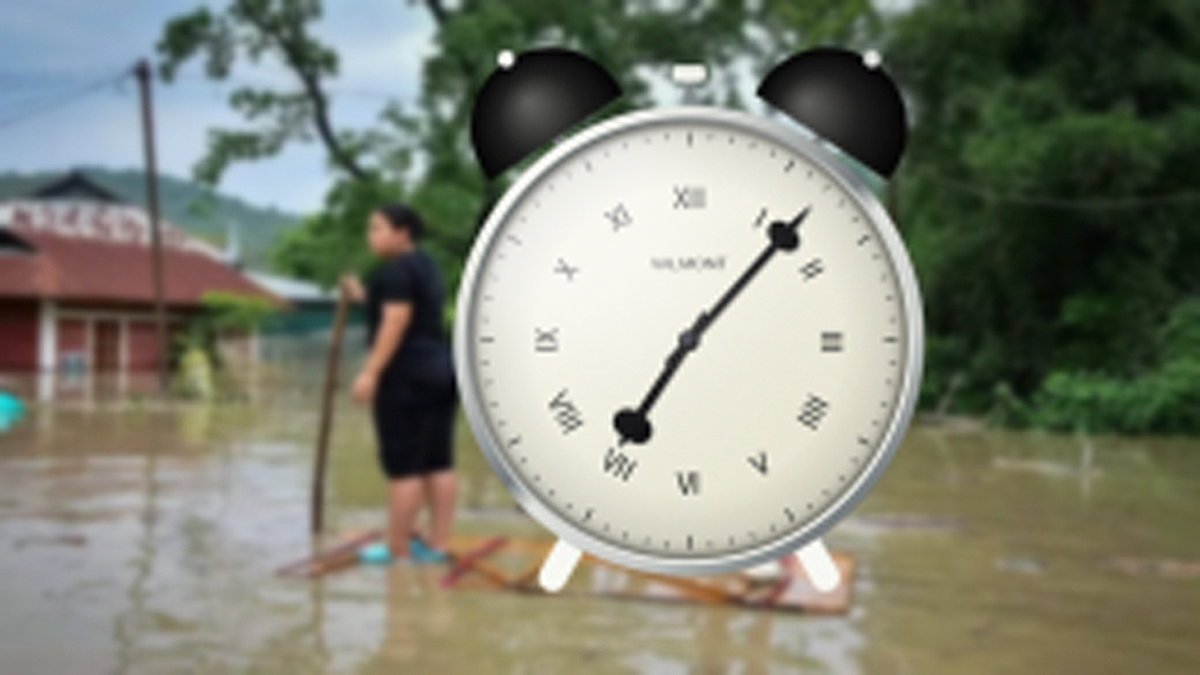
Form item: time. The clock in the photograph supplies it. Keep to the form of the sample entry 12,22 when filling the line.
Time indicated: 7,07
